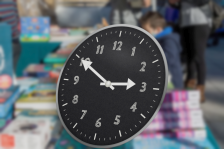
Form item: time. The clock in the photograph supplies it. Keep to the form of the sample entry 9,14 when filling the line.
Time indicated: 2,50
